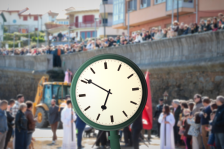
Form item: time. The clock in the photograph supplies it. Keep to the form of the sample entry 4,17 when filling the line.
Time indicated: 6,51
